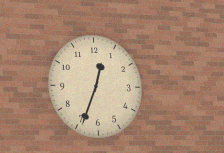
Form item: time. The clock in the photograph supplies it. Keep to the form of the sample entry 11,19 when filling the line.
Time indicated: 12,34
